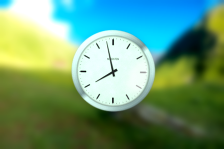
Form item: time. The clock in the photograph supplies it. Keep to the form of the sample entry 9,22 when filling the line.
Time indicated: 7,58
